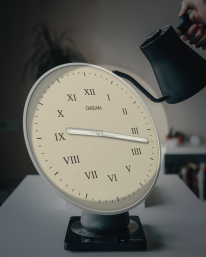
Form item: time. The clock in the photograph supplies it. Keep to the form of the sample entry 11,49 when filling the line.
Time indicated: 9,17
